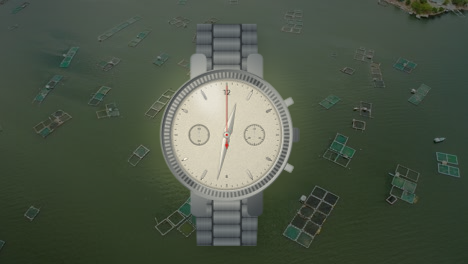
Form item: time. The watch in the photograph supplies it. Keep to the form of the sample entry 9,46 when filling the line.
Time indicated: 12,32
